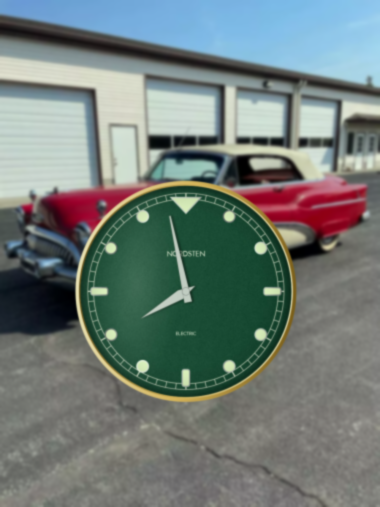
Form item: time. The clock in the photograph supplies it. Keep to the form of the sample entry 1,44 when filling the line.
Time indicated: 7,58
